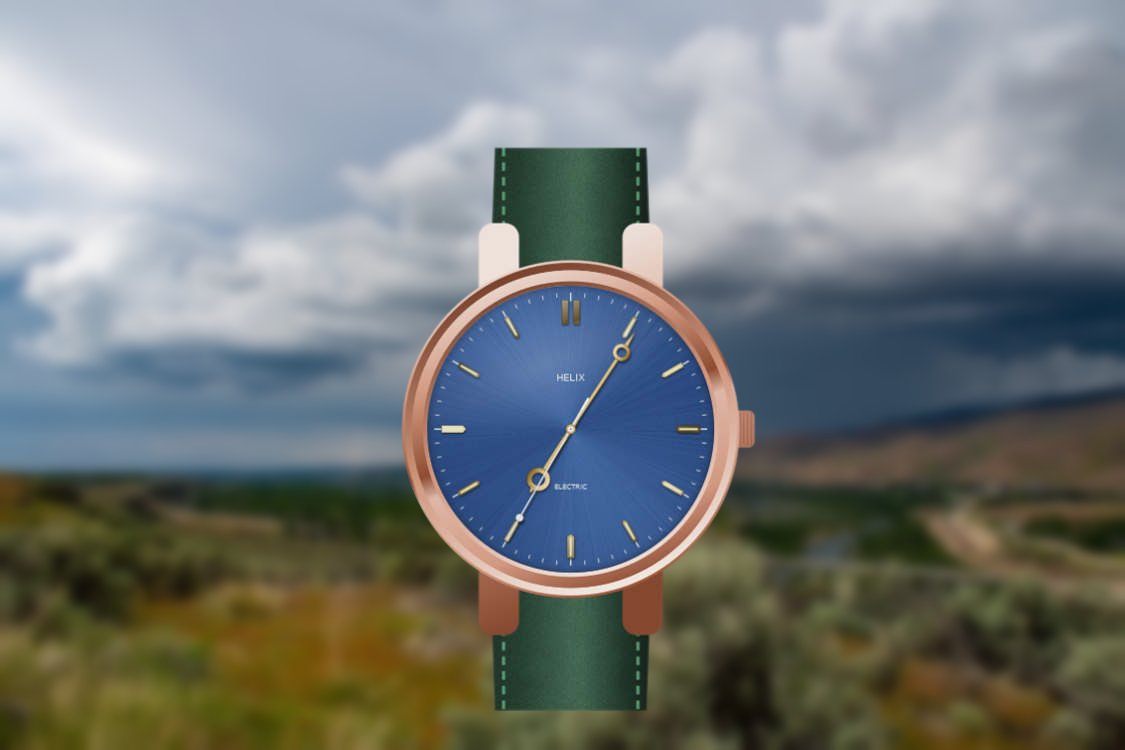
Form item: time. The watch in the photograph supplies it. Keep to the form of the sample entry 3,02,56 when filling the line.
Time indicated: 7,05,35
